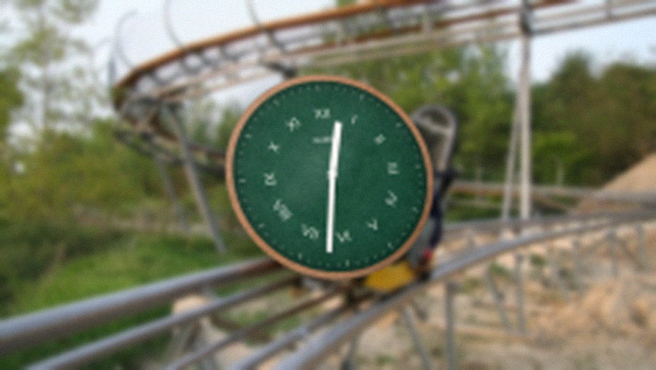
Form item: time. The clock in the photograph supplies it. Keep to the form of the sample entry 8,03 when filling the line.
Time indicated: 12,32
